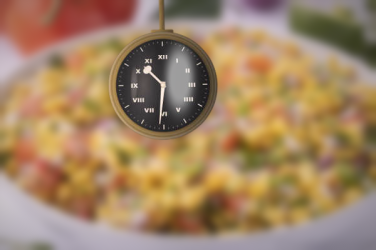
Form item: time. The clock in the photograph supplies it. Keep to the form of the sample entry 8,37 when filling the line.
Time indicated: 10,31
